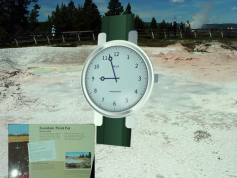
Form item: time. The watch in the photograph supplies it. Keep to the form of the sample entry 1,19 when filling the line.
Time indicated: 8,57
